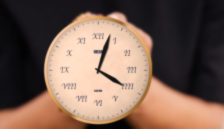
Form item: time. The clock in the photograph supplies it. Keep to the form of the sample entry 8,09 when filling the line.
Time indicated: 4,03
